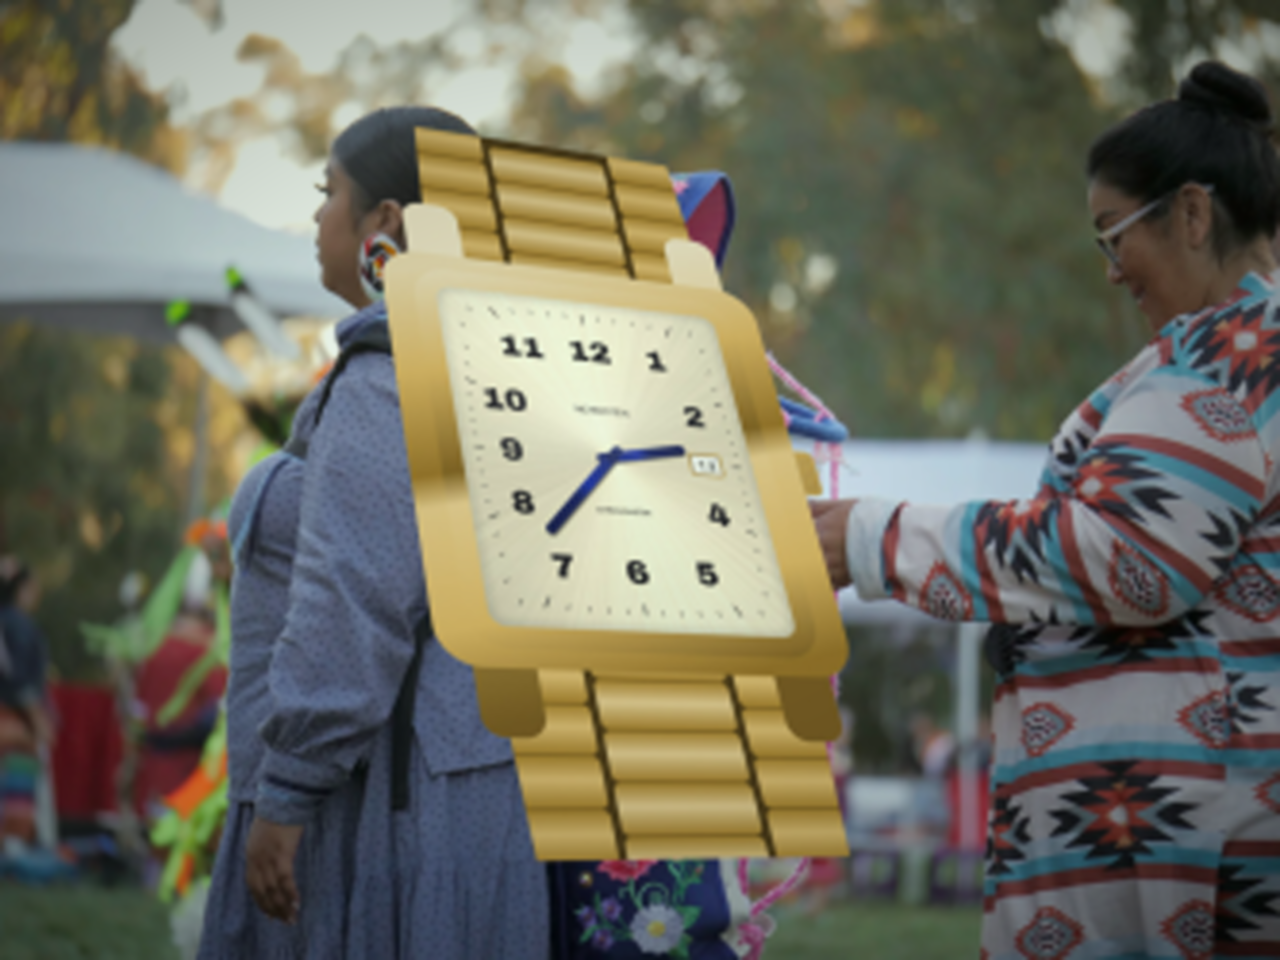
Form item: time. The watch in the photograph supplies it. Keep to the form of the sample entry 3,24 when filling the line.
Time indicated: 2,37
